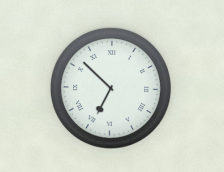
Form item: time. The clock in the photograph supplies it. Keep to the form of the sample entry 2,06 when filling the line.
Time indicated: 6,52
